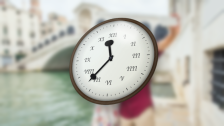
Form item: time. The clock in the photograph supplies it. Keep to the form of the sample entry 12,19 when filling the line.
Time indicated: 11,37
